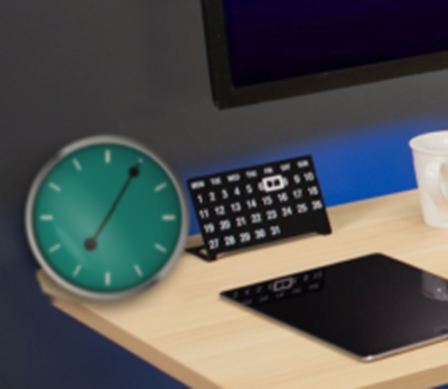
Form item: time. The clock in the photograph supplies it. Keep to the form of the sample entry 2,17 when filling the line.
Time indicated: 7,05
